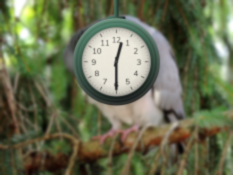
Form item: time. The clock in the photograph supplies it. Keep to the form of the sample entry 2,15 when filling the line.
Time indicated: 12,30
